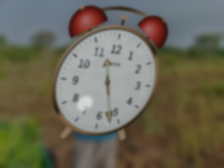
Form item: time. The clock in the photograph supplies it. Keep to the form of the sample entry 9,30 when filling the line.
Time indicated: 11,27
